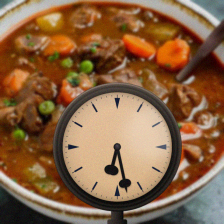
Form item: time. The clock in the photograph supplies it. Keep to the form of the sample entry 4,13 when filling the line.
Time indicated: 6,28
